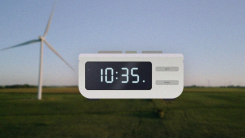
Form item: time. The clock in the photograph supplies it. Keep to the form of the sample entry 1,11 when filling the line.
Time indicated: 10,35
